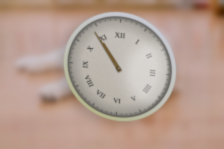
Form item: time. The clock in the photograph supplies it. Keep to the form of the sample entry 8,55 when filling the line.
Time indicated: 10,54
